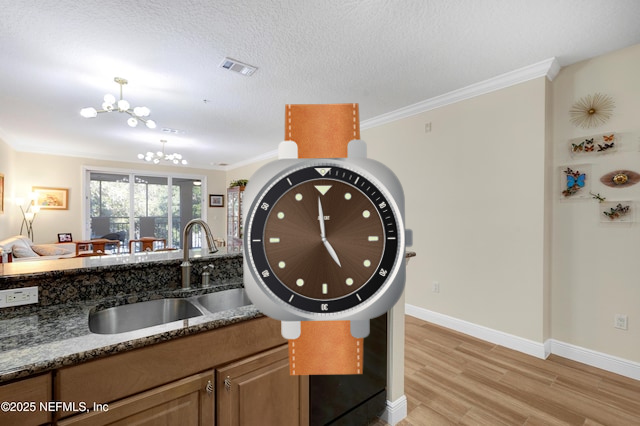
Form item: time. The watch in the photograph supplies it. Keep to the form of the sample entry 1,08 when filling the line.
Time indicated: 4,59
